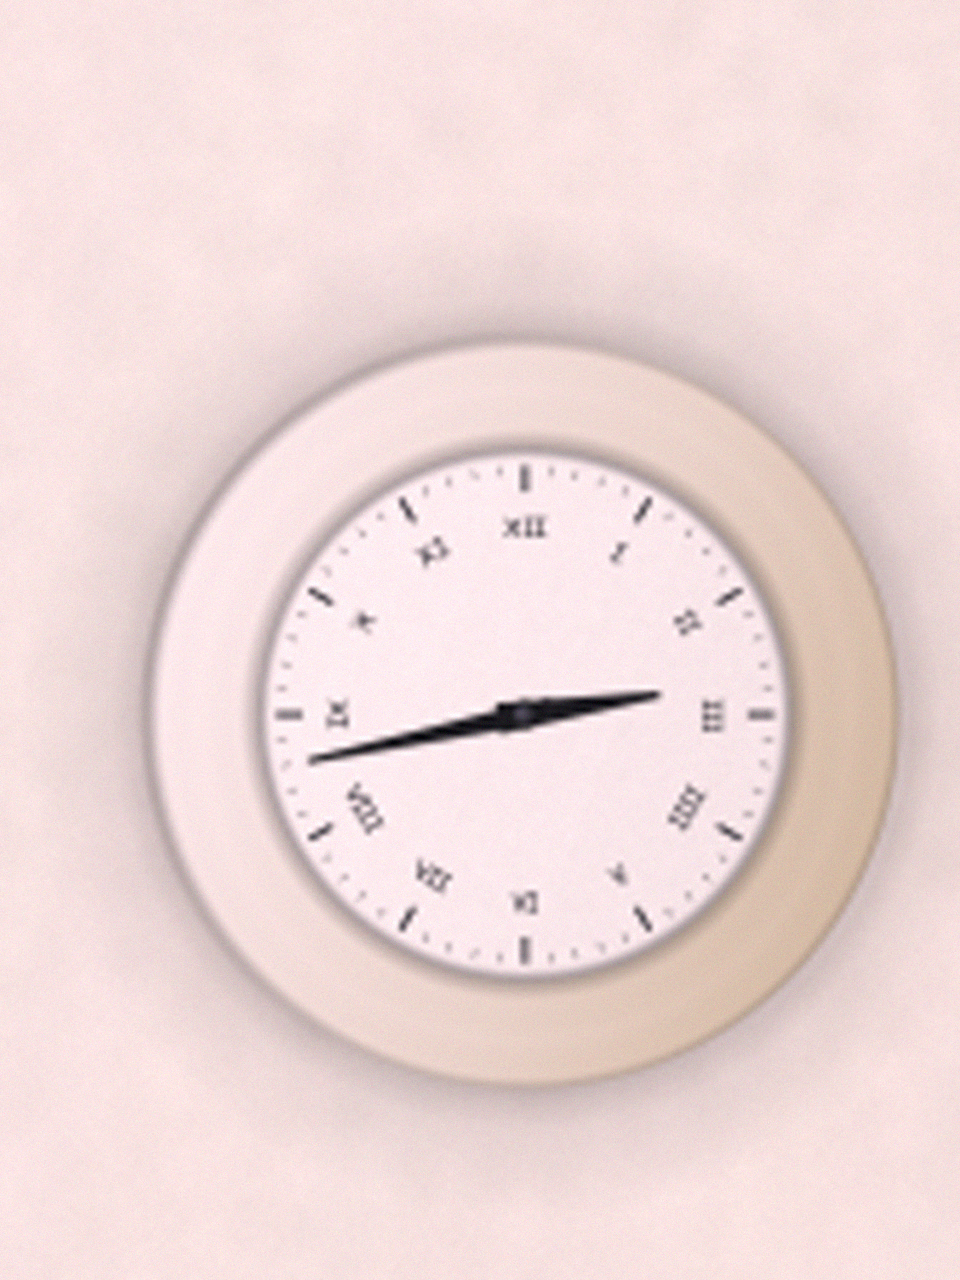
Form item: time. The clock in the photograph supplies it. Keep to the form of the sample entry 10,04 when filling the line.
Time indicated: 2,43
